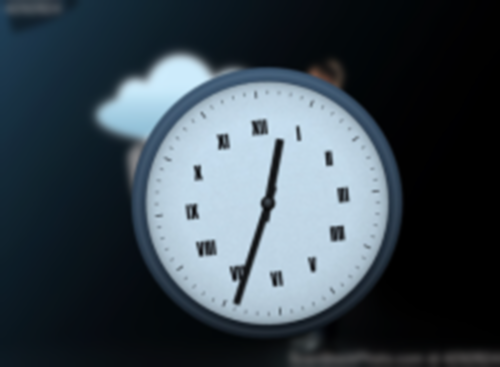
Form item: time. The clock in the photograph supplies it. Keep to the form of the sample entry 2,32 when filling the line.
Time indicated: 12,34
